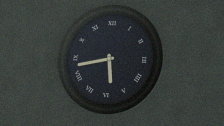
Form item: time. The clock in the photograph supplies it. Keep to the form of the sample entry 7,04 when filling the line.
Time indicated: 5,43
